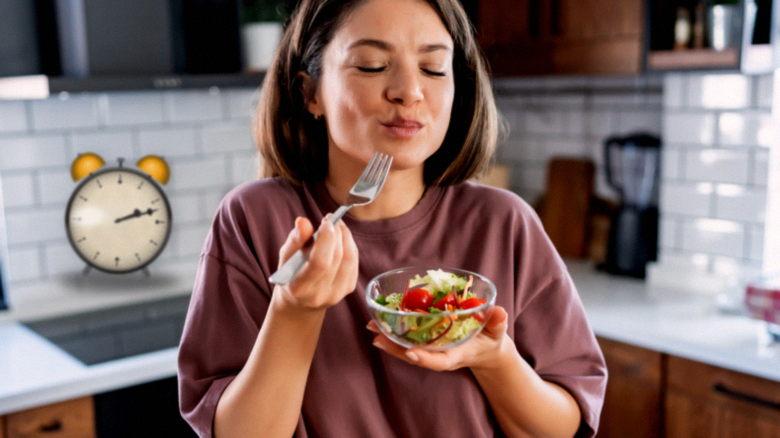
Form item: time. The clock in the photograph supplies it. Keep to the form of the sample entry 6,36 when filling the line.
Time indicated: 2,12
